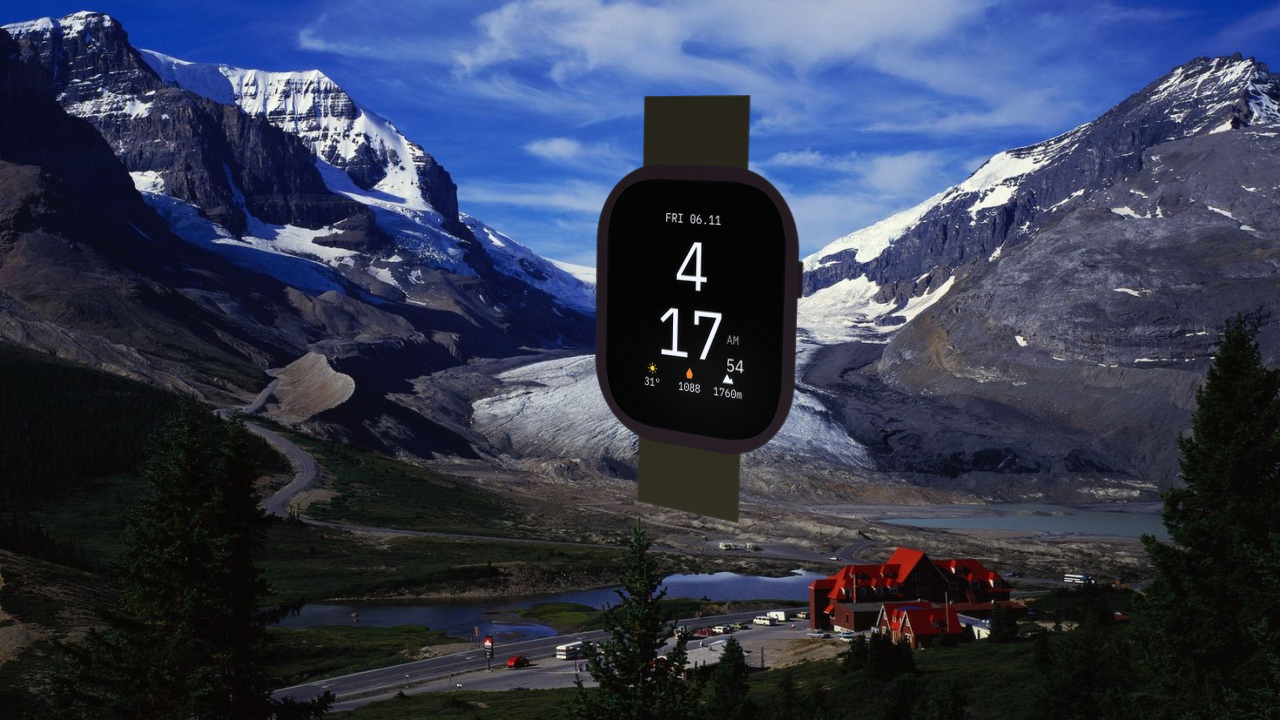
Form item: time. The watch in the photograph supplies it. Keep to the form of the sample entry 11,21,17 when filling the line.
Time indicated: 4,17,54
